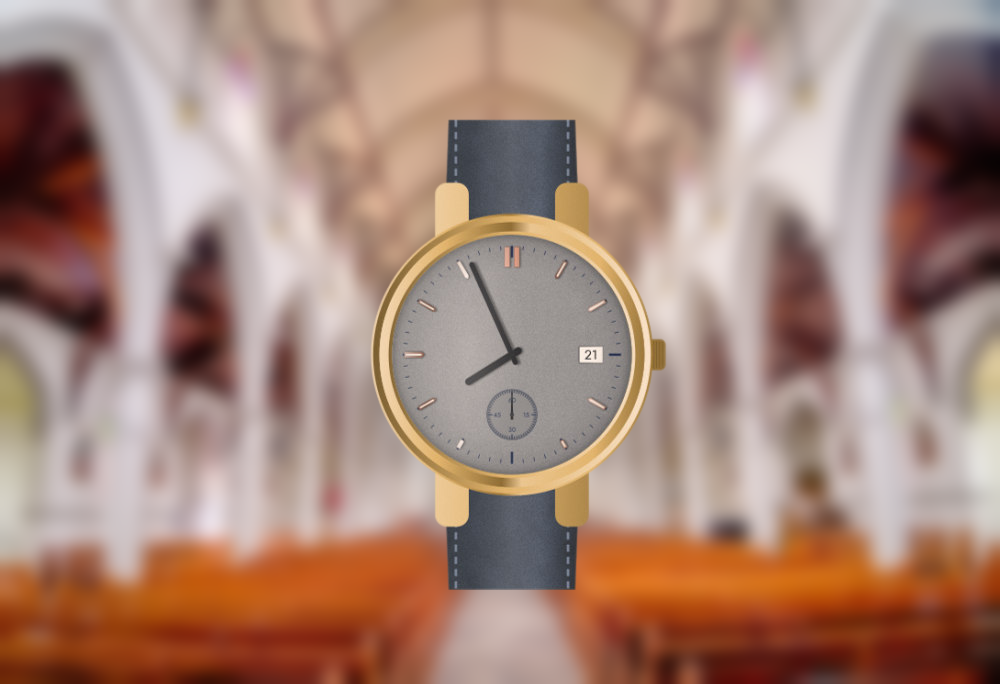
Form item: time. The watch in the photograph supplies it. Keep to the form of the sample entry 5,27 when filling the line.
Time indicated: 7,56
